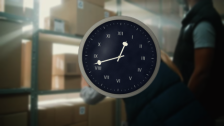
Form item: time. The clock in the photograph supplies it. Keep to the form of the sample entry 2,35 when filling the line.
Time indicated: 12,42
